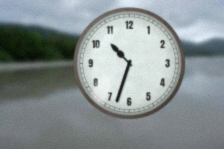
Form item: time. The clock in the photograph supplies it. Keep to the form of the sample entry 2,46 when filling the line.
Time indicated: 10,33
